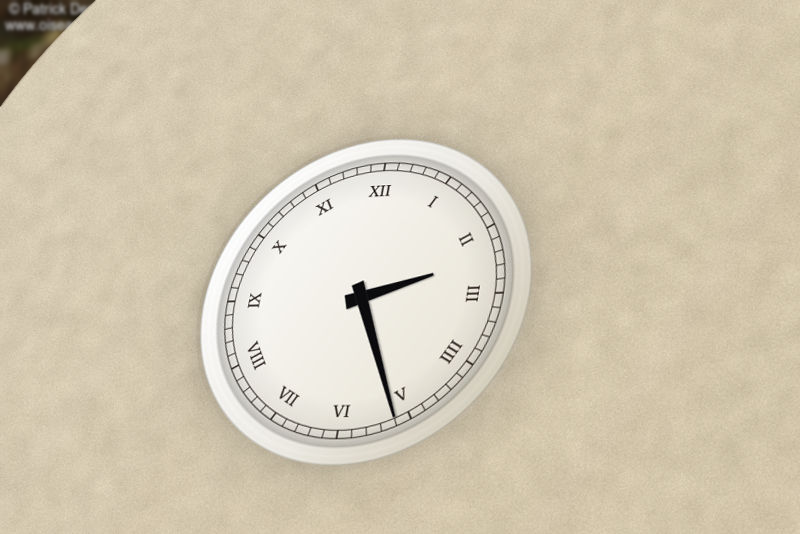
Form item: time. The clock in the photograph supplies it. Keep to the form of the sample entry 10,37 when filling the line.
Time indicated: 2,26
